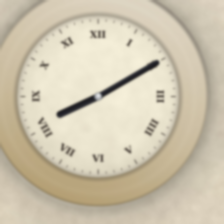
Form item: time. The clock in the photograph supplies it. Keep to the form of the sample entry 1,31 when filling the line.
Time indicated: 8,10
